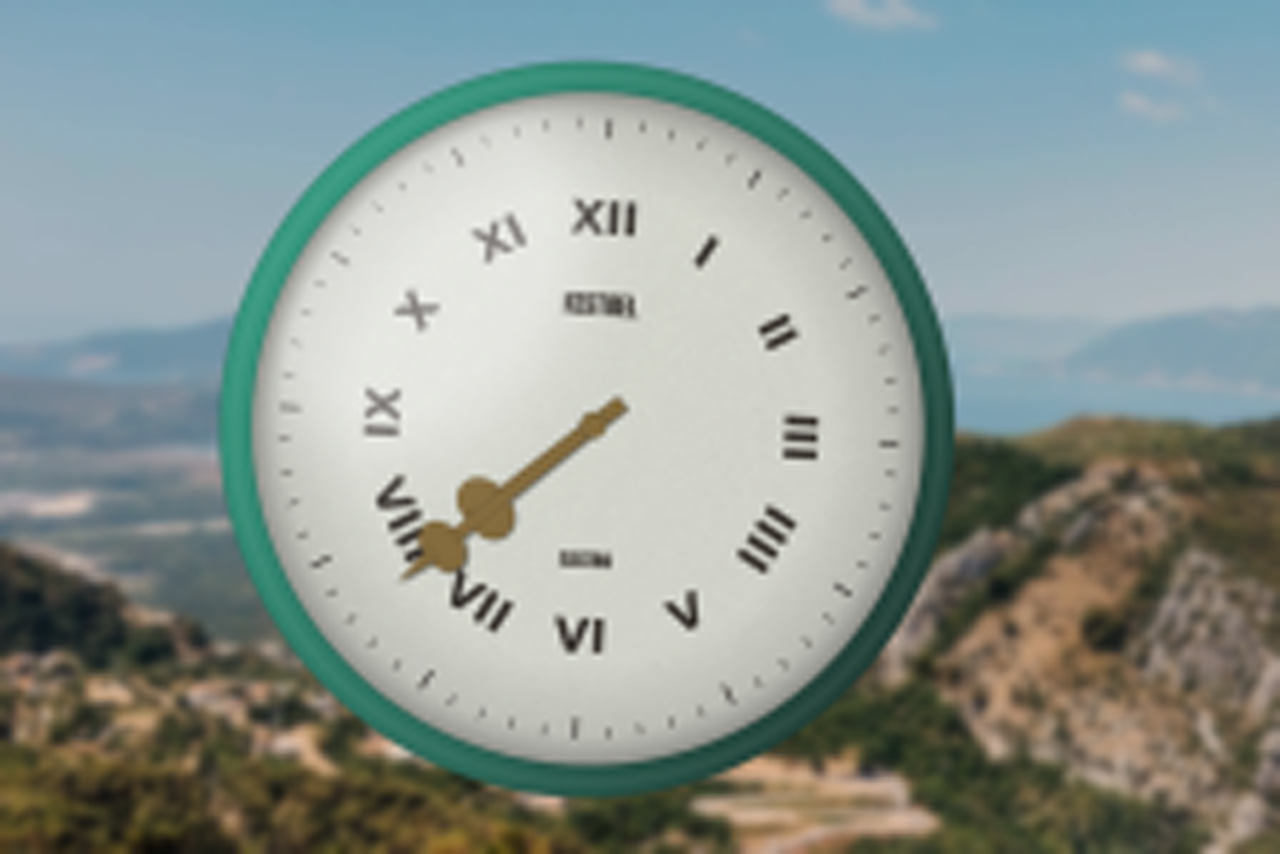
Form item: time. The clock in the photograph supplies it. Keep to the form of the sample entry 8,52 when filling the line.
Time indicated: 7,38
